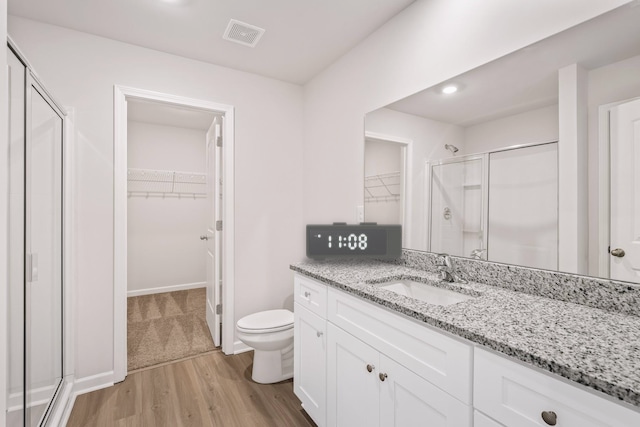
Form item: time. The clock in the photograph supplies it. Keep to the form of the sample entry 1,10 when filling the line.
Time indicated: 11,08
